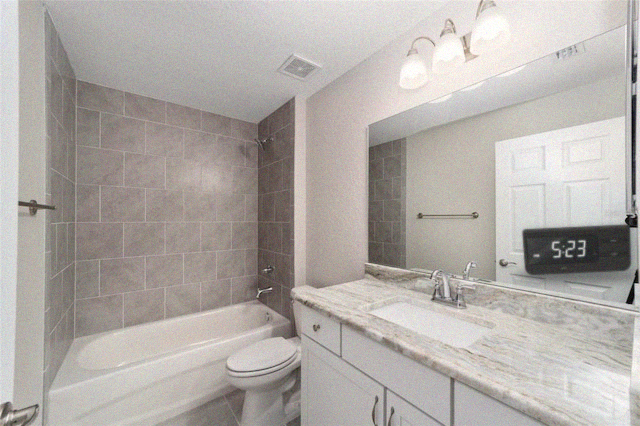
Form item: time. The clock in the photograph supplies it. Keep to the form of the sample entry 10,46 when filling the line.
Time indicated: 5,23
